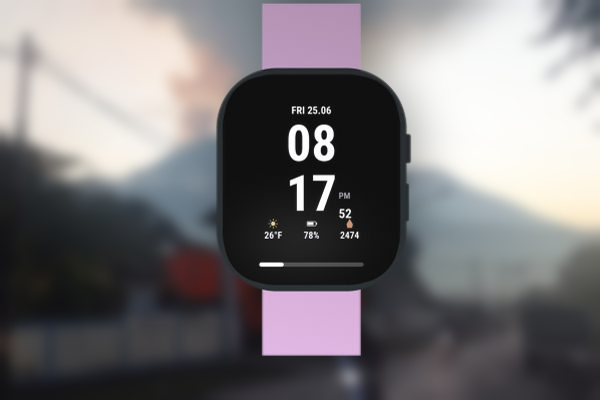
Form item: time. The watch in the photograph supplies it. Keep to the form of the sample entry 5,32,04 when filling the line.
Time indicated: 8,17,52
